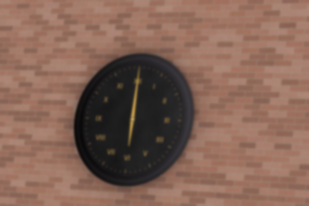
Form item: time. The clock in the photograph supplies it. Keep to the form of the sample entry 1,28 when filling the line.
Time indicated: 6,00
